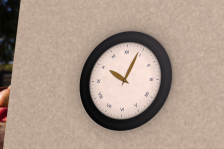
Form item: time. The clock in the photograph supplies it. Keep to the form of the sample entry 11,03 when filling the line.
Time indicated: 10,04
